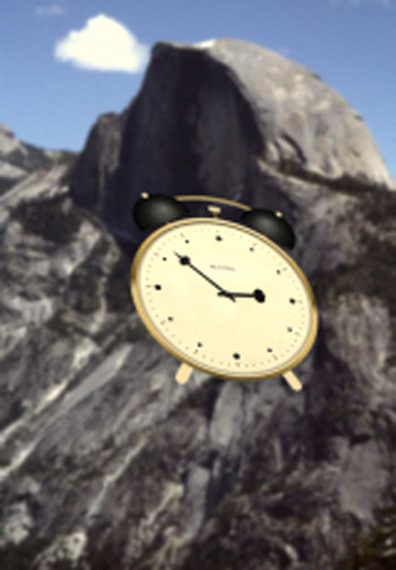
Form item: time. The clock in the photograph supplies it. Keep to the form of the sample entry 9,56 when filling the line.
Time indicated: 2,52
